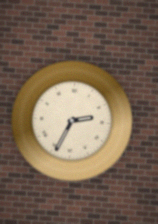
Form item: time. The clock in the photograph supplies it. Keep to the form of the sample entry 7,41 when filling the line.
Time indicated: 2,34
